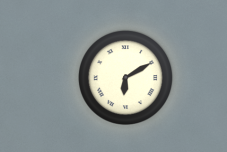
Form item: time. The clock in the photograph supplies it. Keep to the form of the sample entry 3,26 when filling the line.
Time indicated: 6,10
